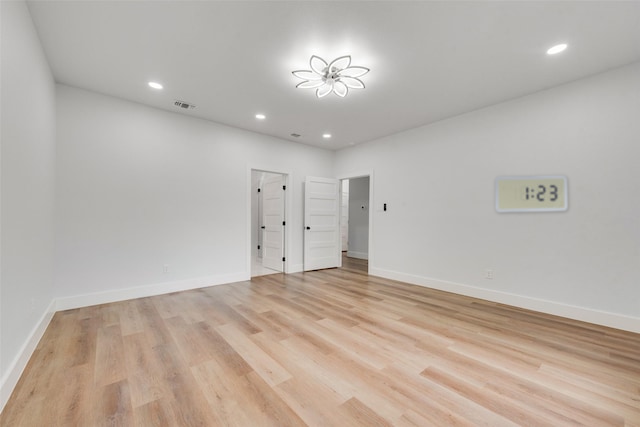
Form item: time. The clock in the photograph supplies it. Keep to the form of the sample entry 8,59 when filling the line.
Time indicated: 1,23
